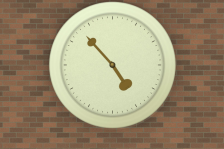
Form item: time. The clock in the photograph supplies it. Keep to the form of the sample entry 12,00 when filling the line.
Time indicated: 4,53
